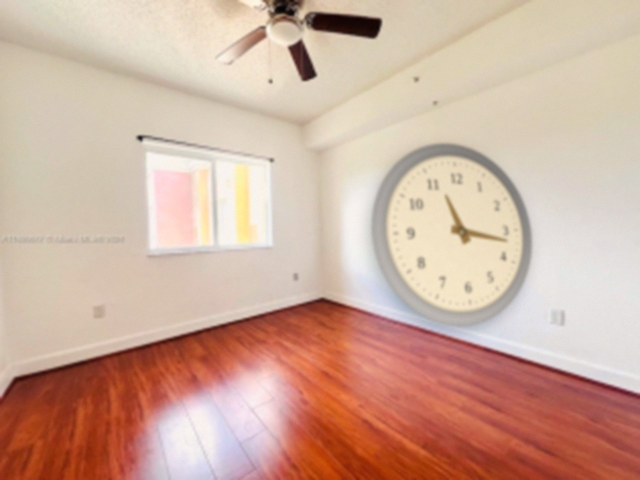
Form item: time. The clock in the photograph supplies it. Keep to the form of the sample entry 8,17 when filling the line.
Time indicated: 11,17
